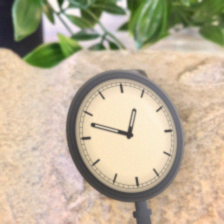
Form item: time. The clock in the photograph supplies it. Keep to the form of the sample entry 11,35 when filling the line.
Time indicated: 12,48
